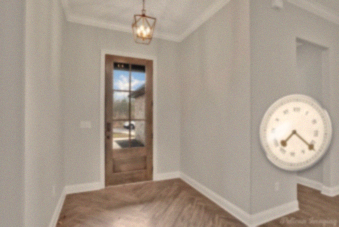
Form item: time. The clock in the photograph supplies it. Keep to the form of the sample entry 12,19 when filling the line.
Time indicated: 7,21
